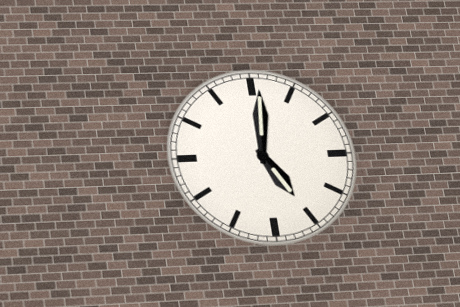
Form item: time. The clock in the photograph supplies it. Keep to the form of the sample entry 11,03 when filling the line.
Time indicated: 5,01
